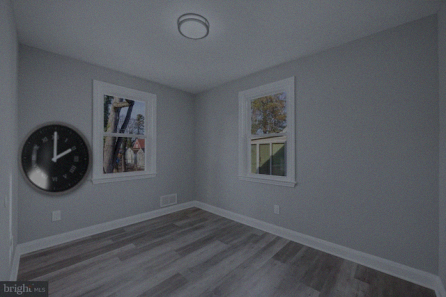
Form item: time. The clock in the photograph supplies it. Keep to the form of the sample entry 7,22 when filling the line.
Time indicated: 2,00
